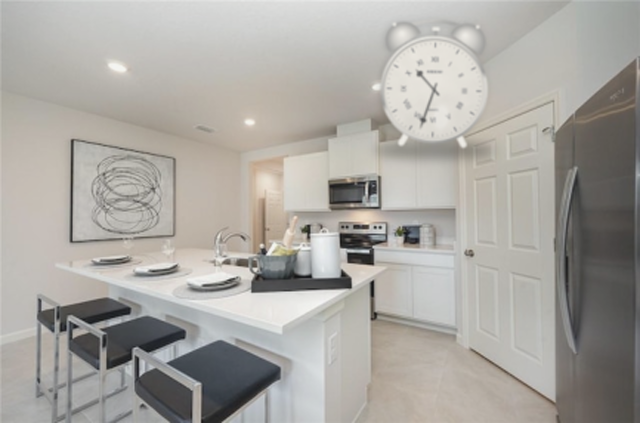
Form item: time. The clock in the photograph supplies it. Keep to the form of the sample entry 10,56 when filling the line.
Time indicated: 10,33
